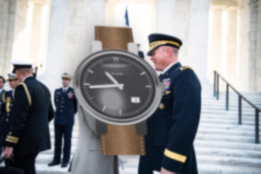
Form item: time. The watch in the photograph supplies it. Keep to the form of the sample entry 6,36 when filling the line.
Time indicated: 10,44
